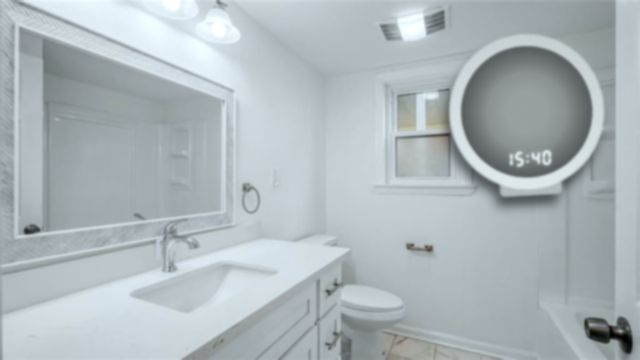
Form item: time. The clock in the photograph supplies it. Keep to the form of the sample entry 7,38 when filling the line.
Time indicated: 15,40
